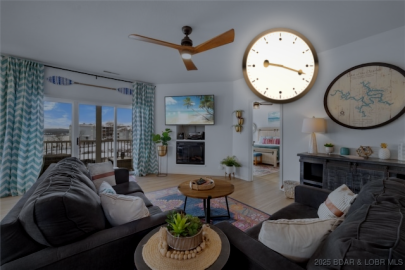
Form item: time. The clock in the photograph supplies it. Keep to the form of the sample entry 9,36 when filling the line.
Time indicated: 9,18
